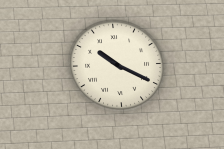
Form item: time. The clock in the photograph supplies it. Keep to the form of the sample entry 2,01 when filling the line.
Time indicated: 10,20
